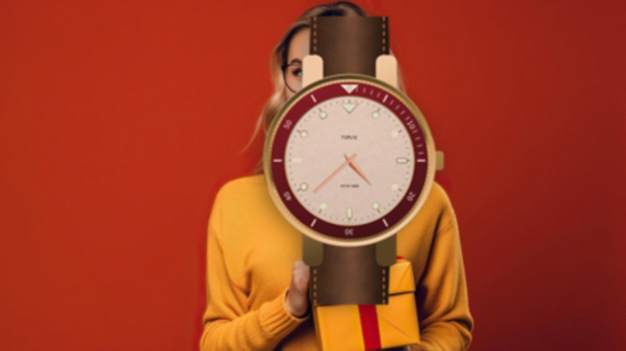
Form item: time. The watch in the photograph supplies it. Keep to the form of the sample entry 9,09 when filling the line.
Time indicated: 4,38
